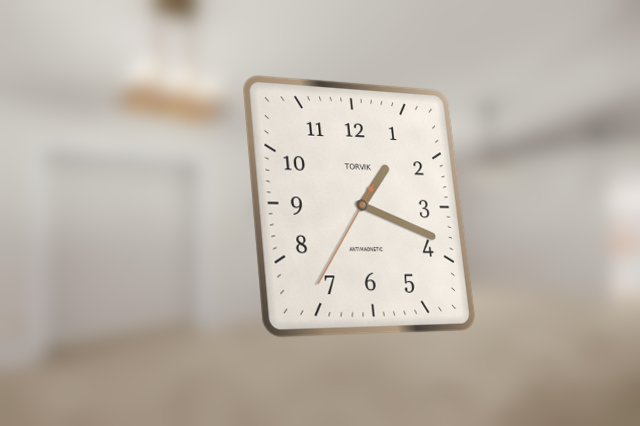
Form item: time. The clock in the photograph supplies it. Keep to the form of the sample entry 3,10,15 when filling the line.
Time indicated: 1,18,36
